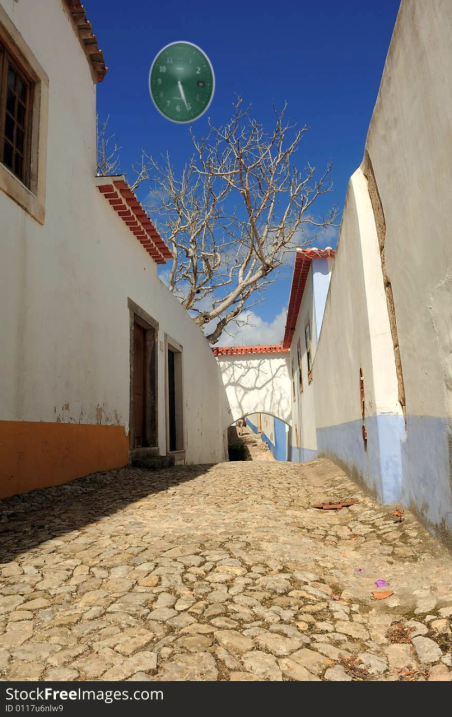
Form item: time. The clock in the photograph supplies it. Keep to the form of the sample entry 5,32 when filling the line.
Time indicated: 5,26
